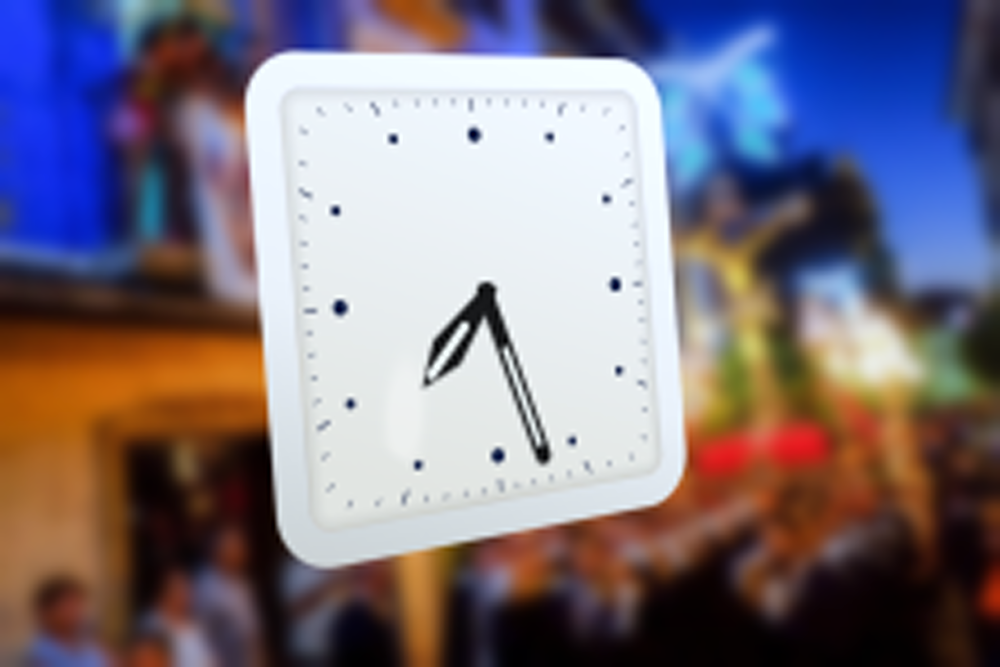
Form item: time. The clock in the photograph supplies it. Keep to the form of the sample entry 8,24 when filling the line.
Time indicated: 7,27
